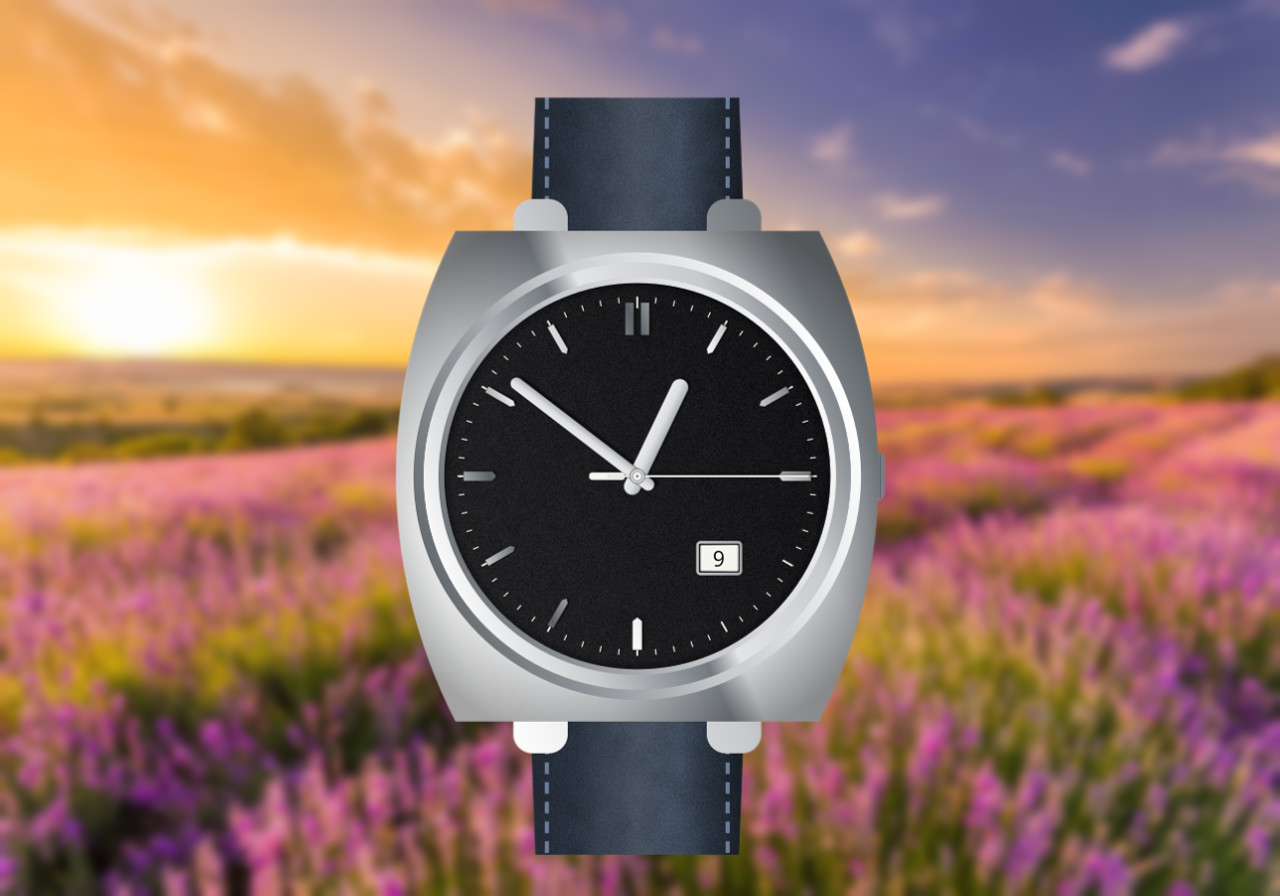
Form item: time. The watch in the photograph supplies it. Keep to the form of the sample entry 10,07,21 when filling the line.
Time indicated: 12,51,15
